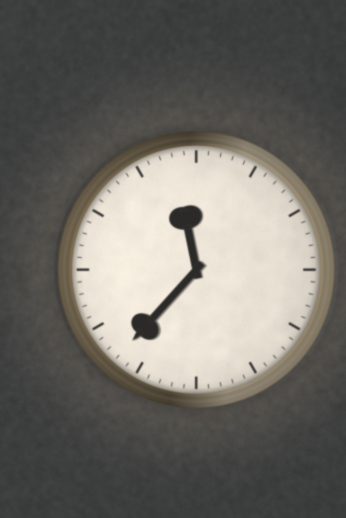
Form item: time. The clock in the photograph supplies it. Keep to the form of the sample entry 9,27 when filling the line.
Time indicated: 11,37
